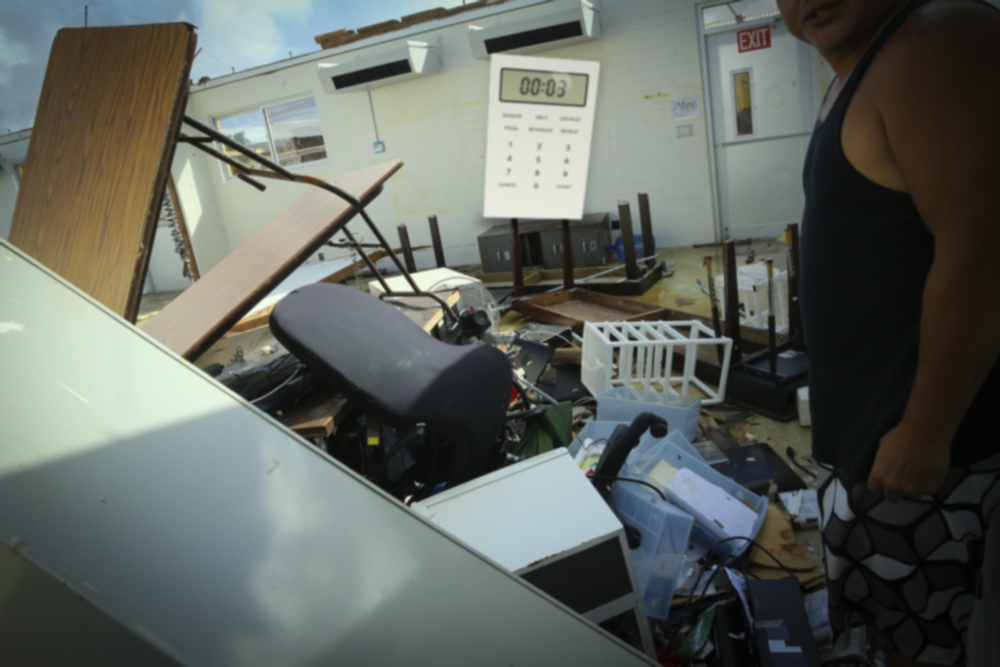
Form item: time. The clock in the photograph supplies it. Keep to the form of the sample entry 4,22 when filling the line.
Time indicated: 0,03
